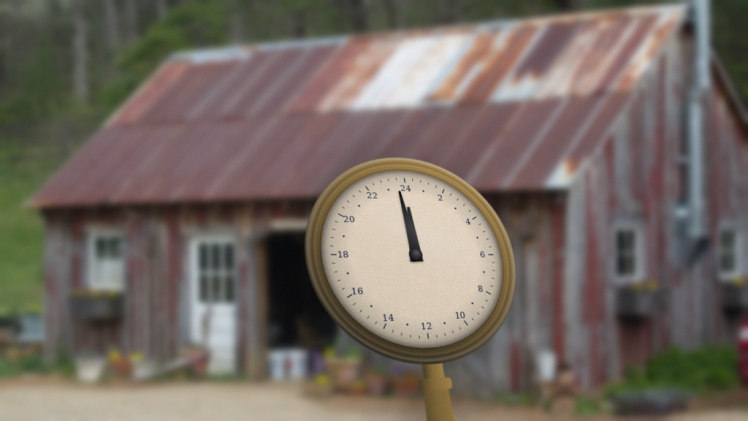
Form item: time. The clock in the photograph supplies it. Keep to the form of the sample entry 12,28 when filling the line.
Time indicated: 23,59
